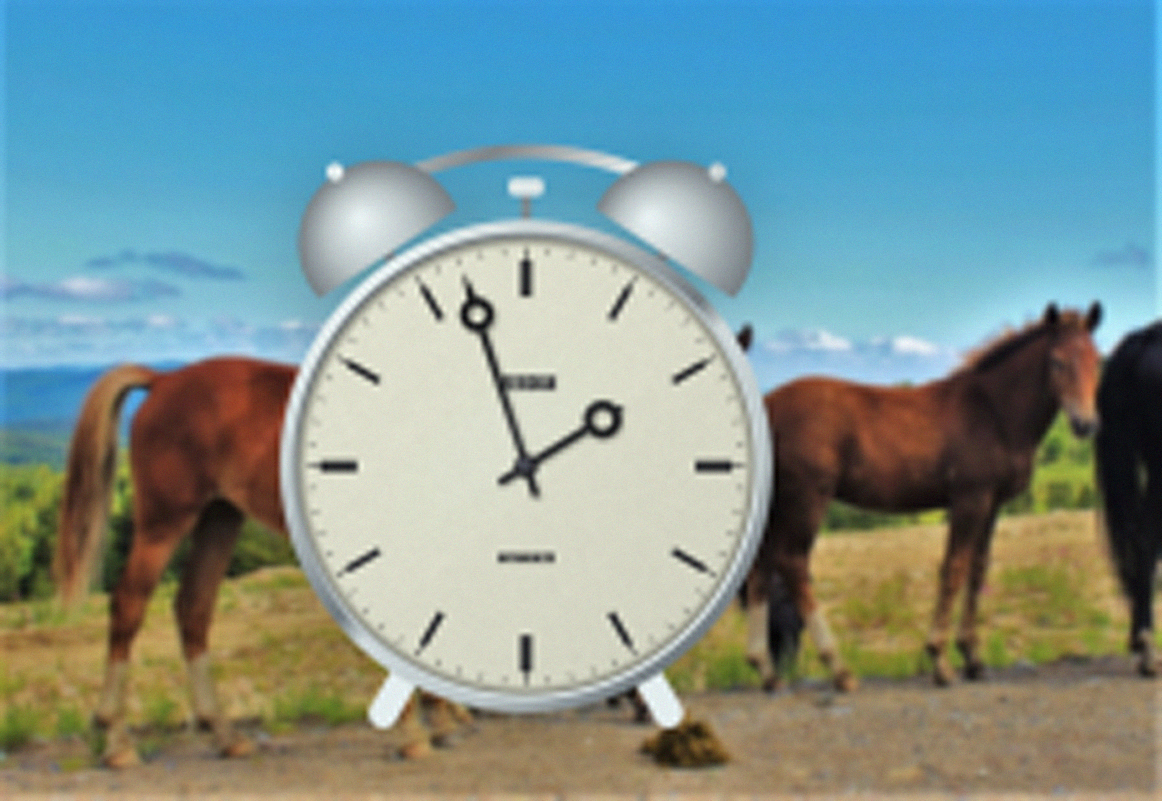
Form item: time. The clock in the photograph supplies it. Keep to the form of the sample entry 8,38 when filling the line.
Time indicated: 1,57
